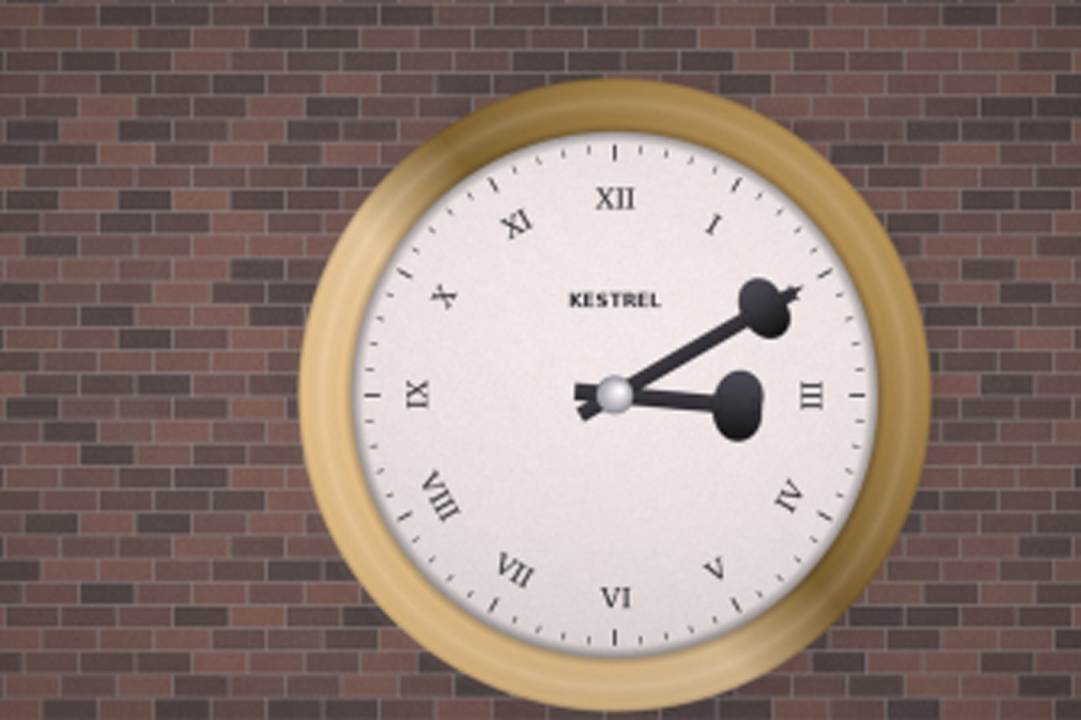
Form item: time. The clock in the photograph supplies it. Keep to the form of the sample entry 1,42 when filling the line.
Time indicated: 3,10
